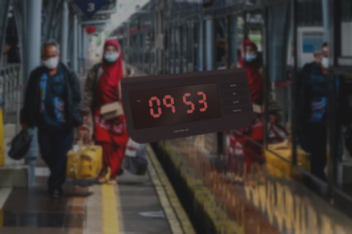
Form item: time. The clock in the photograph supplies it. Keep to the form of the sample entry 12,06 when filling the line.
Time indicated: 9,53
